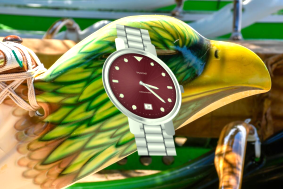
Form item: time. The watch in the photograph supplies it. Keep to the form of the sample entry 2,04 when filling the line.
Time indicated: 3,22
